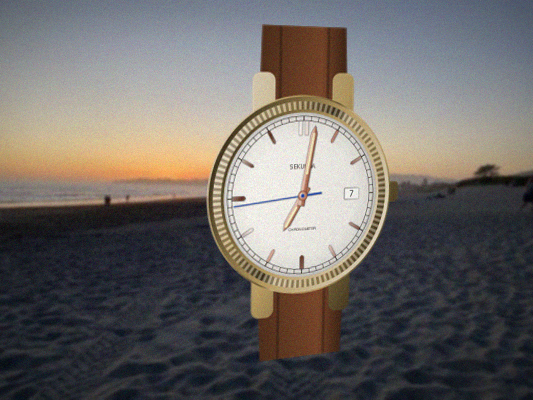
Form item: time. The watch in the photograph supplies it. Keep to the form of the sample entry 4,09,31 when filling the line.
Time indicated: 7,01,44
